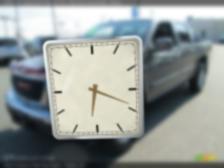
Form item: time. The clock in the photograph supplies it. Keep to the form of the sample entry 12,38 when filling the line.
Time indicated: 6,19
